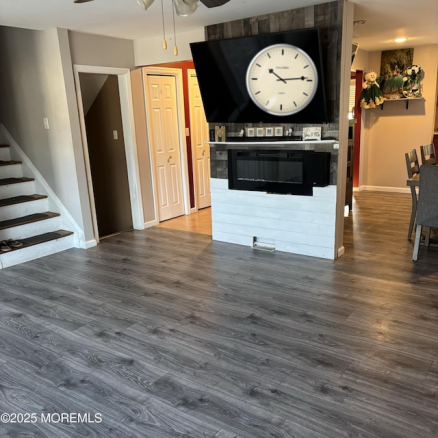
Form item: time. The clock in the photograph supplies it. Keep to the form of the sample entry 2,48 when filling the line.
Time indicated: 10,14
